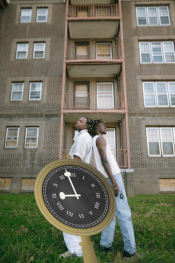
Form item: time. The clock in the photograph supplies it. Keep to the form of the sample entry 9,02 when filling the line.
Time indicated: 8,58
